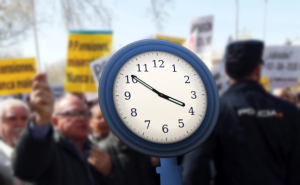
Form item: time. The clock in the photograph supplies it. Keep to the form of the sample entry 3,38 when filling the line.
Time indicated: 3,51
